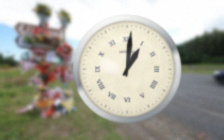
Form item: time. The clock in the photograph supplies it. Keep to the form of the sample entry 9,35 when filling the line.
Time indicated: 1,01
